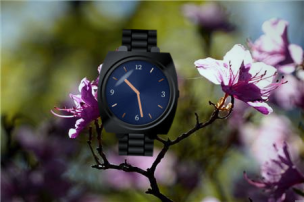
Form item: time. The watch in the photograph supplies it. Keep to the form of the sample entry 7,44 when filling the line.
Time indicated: 10,28
